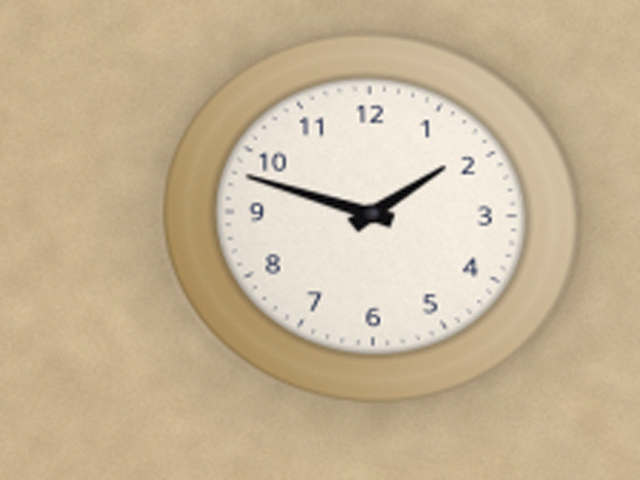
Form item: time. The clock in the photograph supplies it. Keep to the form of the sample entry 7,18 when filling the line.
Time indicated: 1,48
